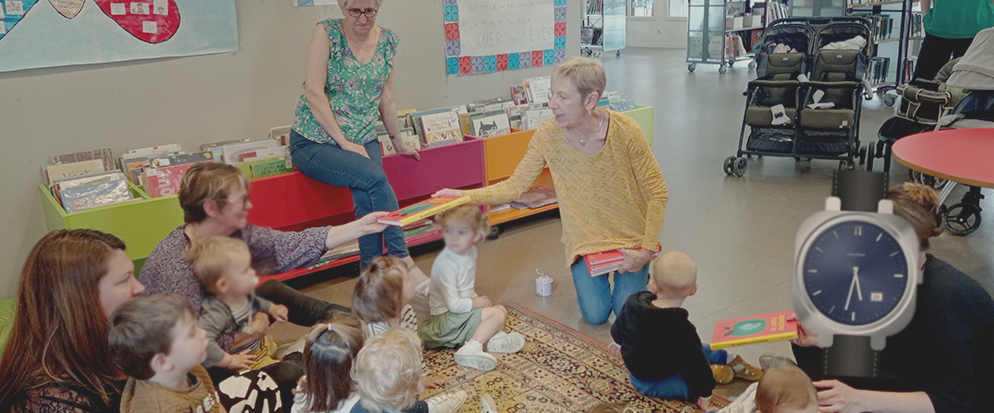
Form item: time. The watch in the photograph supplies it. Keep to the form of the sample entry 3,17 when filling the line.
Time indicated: 5,32
